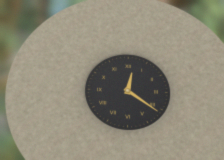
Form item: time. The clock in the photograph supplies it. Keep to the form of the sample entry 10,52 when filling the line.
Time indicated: 12,21
